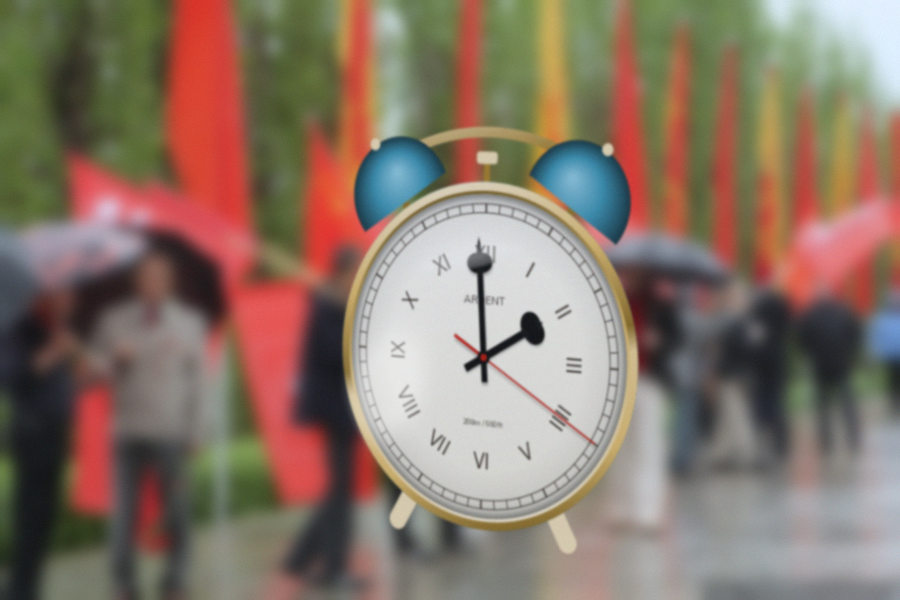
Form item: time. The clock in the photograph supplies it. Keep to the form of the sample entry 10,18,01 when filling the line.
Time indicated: 1,59,20
